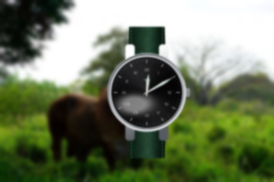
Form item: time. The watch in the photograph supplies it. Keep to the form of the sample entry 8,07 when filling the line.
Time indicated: 12,10
